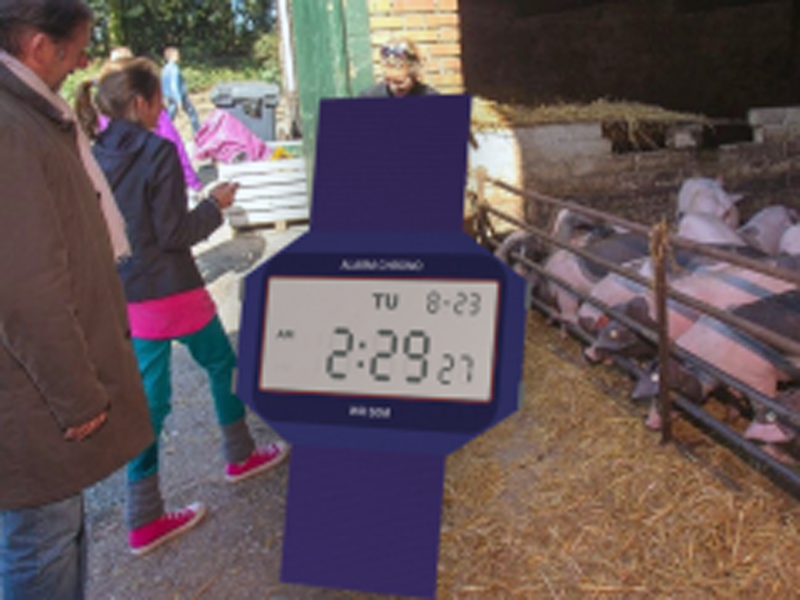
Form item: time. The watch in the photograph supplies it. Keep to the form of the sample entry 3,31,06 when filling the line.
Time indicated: 2,29,27
